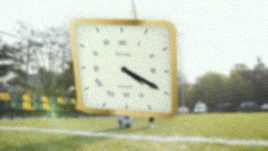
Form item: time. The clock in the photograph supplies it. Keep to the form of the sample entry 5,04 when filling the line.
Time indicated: 4,20
